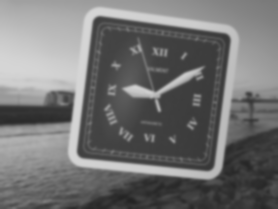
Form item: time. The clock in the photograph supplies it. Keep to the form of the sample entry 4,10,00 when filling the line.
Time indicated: 9,08,56
